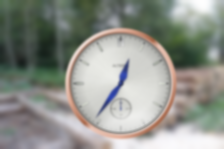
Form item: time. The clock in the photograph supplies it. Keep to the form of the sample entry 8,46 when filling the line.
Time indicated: 12,36
